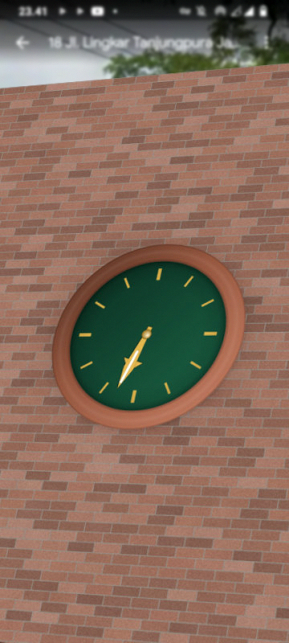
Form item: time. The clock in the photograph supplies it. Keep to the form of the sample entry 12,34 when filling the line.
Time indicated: 6,33
